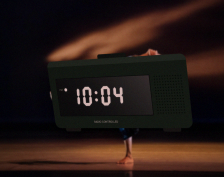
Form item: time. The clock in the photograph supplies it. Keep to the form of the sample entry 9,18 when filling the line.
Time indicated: 10,04
